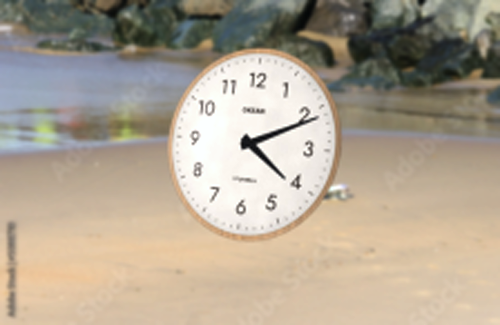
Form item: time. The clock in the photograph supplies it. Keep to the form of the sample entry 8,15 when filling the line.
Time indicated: 4,11
